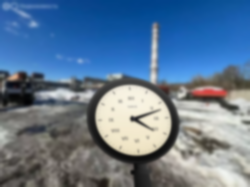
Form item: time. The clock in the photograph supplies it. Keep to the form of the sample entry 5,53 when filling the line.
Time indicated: 4,12
